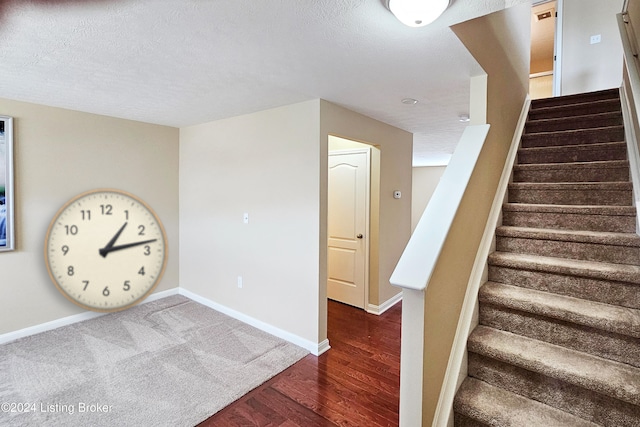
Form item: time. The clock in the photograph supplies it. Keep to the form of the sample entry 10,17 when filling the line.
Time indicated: 1,13
